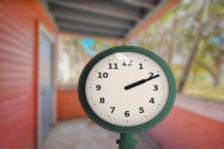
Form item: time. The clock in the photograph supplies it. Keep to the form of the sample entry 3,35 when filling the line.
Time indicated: 2,11
